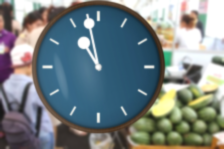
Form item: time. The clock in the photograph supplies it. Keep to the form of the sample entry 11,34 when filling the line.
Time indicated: 10,58
